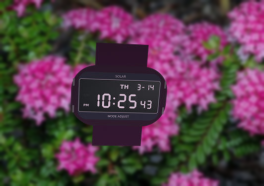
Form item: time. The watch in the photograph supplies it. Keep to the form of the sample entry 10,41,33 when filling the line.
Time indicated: 10,25,43
